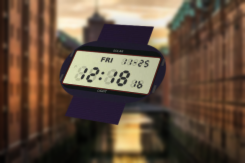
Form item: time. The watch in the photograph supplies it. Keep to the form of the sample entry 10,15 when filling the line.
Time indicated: 12,18
